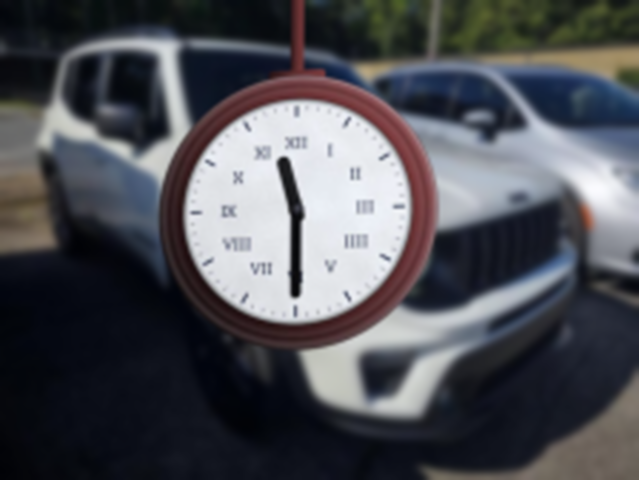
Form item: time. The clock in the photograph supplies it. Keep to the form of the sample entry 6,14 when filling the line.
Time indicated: 11,30
